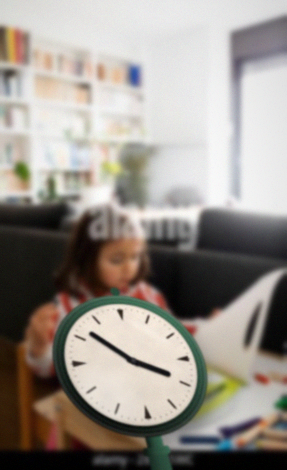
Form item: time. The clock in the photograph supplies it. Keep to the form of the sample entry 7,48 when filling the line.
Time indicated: 3,52
